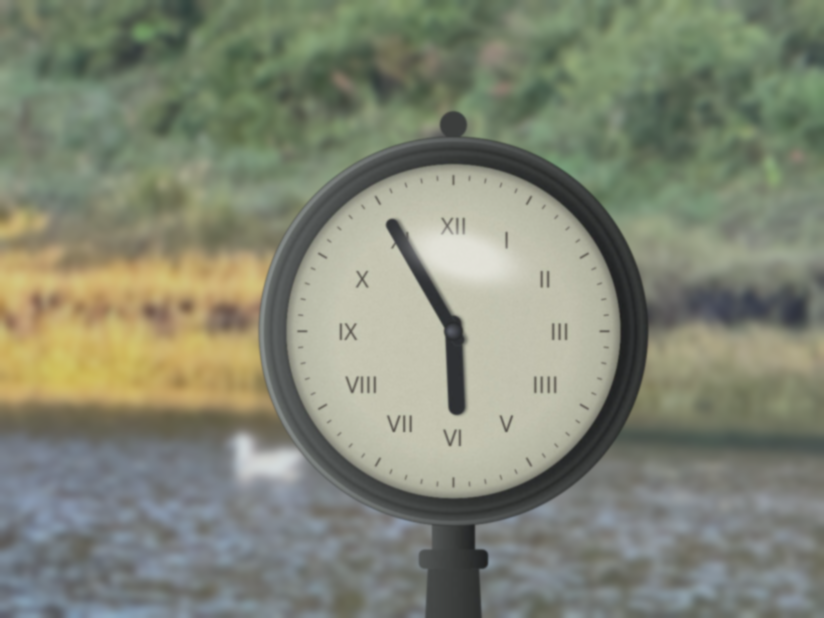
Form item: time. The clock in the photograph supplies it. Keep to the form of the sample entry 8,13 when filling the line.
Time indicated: 5,55
